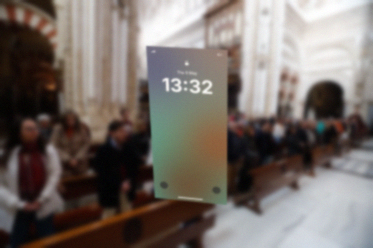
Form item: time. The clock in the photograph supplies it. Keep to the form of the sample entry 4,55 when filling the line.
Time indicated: 13,32
